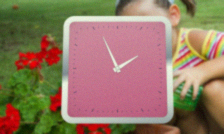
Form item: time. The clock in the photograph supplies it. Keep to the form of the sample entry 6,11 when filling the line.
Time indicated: 1,56
